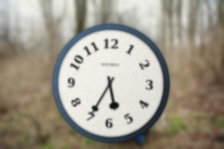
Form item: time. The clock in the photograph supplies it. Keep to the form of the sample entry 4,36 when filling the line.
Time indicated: 5,35
